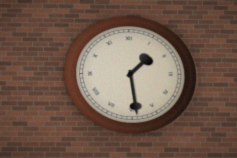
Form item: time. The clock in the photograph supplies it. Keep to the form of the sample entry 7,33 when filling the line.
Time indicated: 1,29
